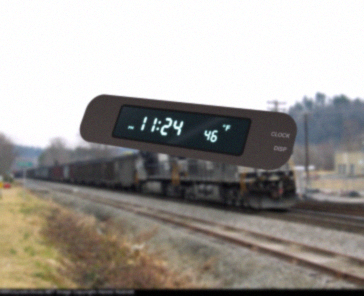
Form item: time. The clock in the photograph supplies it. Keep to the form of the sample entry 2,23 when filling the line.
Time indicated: 11,24
